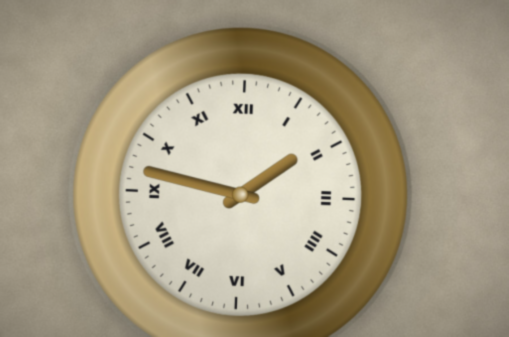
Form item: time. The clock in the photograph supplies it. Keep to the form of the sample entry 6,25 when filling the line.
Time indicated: 1,47
